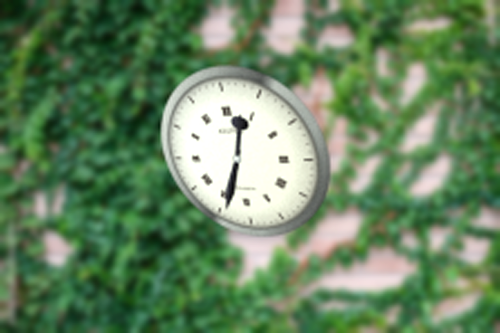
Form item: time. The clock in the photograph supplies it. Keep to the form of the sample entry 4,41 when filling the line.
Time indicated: 12,34
